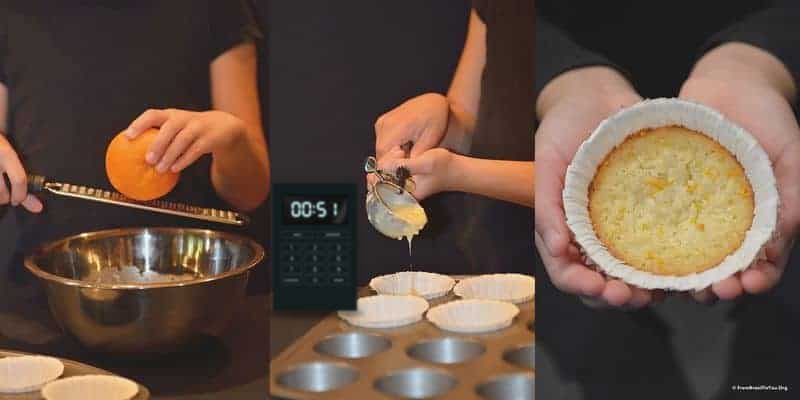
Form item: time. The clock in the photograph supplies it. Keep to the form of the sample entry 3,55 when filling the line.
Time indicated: 0,51
